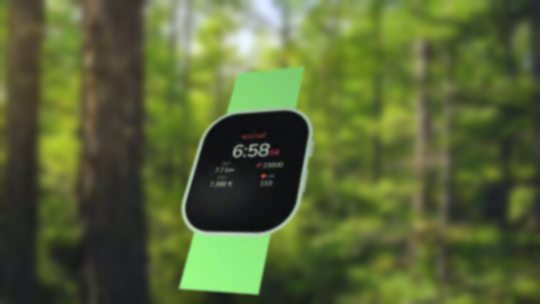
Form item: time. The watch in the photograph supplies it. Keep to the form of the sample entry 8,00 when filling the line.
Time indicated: 6,58
